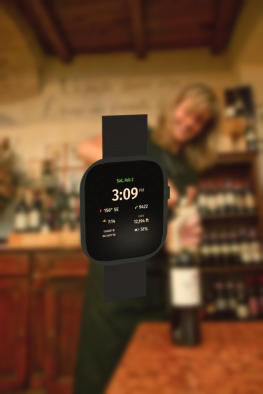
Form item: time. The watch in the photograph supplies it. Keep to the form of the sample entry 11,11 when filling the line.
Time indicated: 3,09
